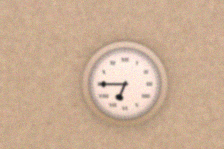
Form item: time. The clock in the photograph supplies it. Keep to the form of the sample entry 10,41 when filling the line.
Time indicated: 6,45
